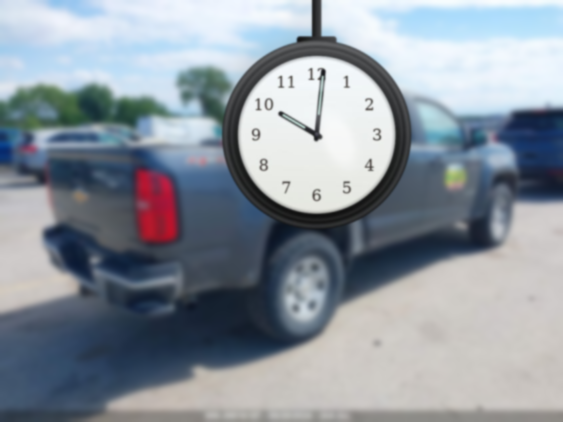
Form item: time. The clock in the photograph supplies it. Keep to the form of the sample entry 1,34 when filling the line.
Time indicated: 10,01
